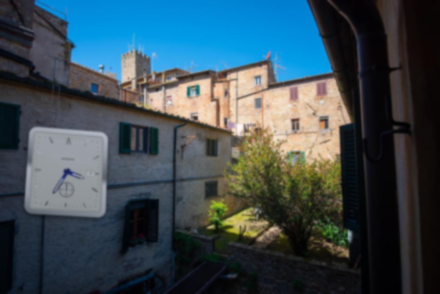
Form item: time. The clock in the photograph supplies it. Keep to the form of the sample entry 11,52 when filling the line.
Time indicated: 3,35
